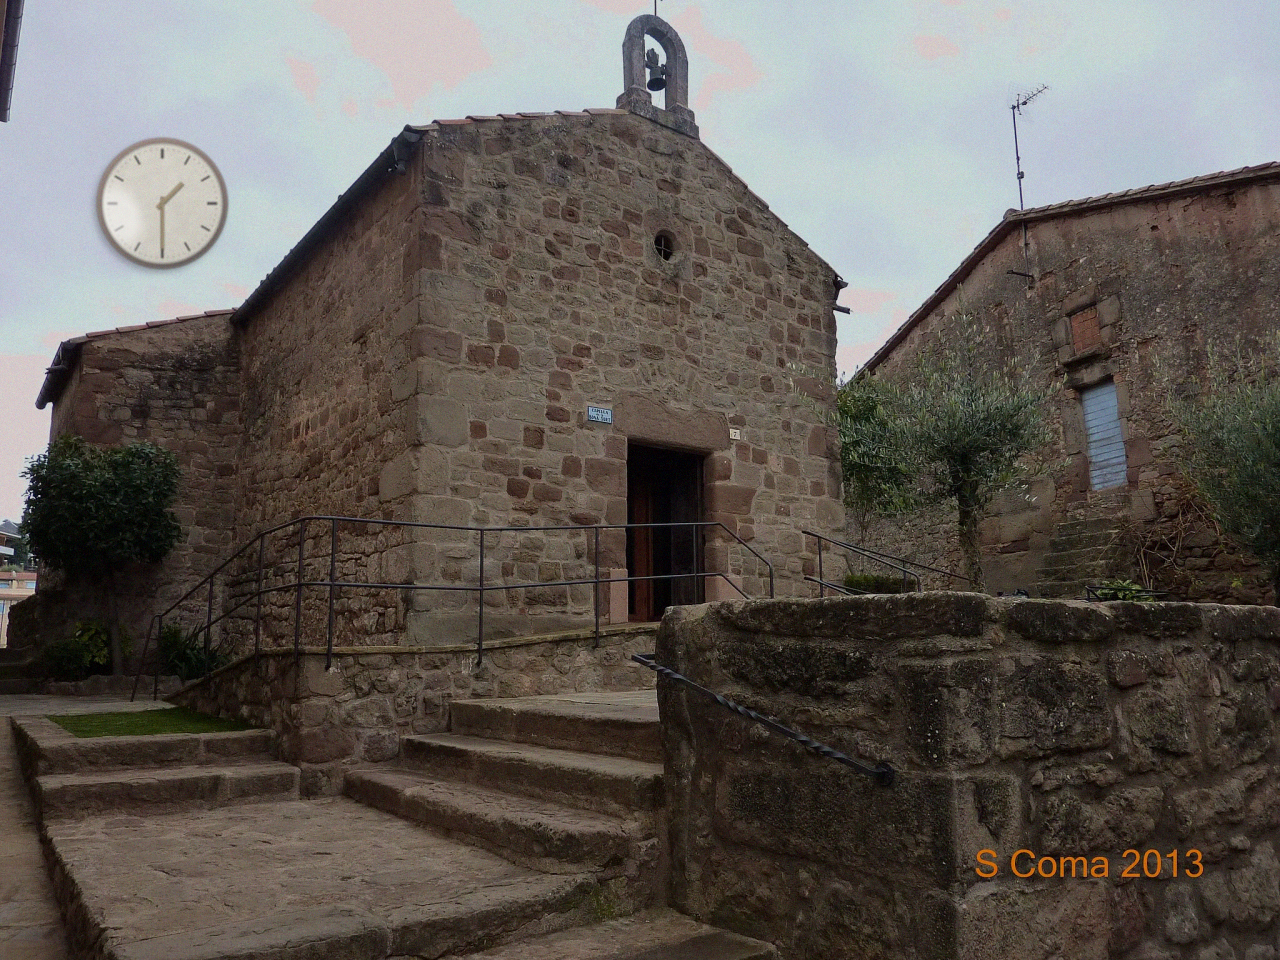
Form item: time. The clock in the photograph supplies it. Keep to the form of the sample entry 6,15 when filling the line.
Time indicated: 1,30
